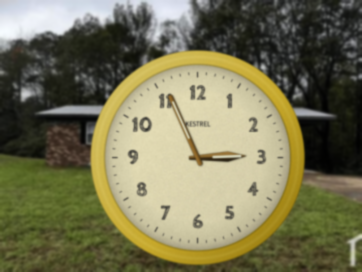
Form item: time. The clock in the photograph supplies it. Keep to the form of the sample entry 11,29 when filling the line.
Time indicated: 2,56
